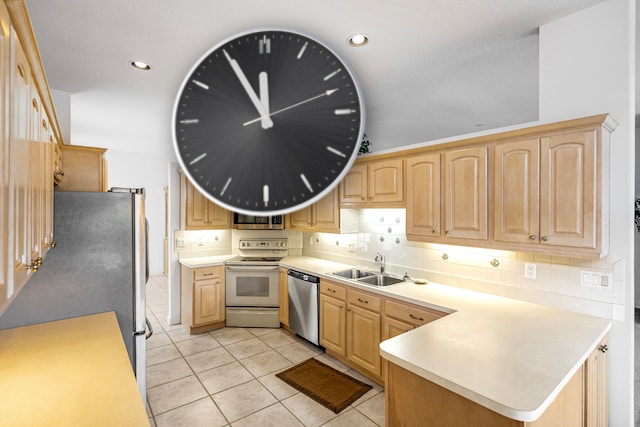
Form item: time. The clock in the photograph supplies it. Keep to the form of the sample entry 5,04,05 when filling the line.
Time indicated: 11,55,12
